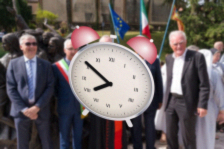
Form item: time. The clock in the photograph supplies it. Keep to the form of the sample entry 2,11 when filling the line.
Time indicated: 7,51
